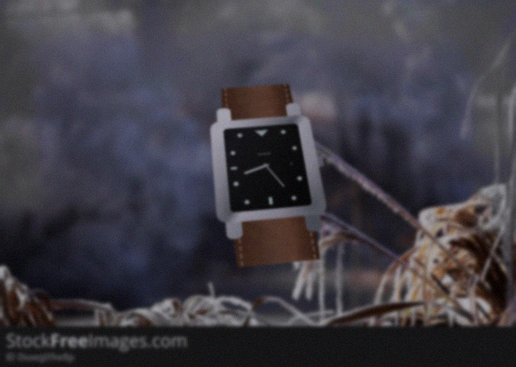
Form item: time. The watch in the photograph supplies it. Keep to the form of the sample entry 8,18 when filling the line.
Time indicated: 8,25
